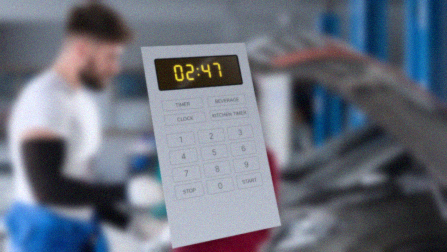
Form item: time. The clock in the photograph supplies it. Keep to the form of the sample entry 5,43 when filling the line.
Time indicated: 2,47
